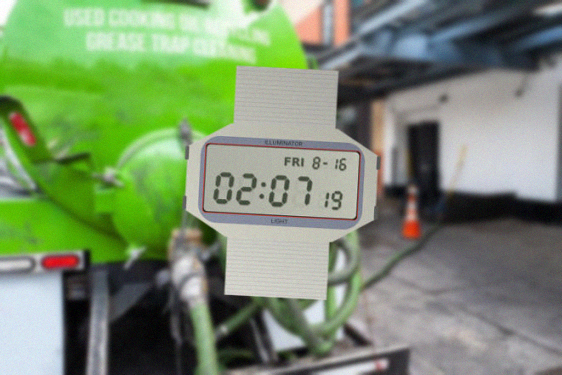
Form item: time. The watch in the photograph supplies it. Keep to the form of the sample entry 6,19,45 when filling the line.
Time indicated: 2,07,19
